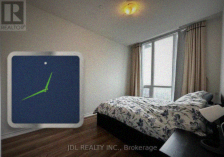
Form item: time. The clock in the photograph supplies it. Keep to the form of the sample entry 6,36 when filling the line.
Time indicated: 12,41
